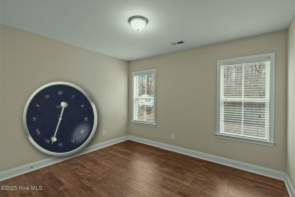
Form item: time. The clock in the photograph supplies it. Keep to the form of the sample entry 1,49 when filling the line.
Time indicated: 12,33
